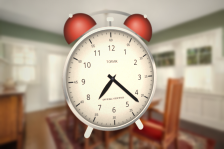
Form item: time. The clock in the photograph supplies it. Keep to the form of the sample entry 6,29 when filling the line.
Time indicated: 7,22
